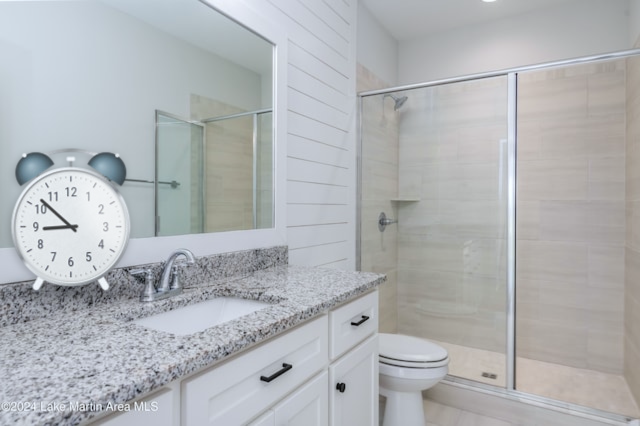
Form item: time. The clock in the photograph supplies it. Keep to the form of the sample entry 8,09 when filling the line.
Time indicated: 8,52
